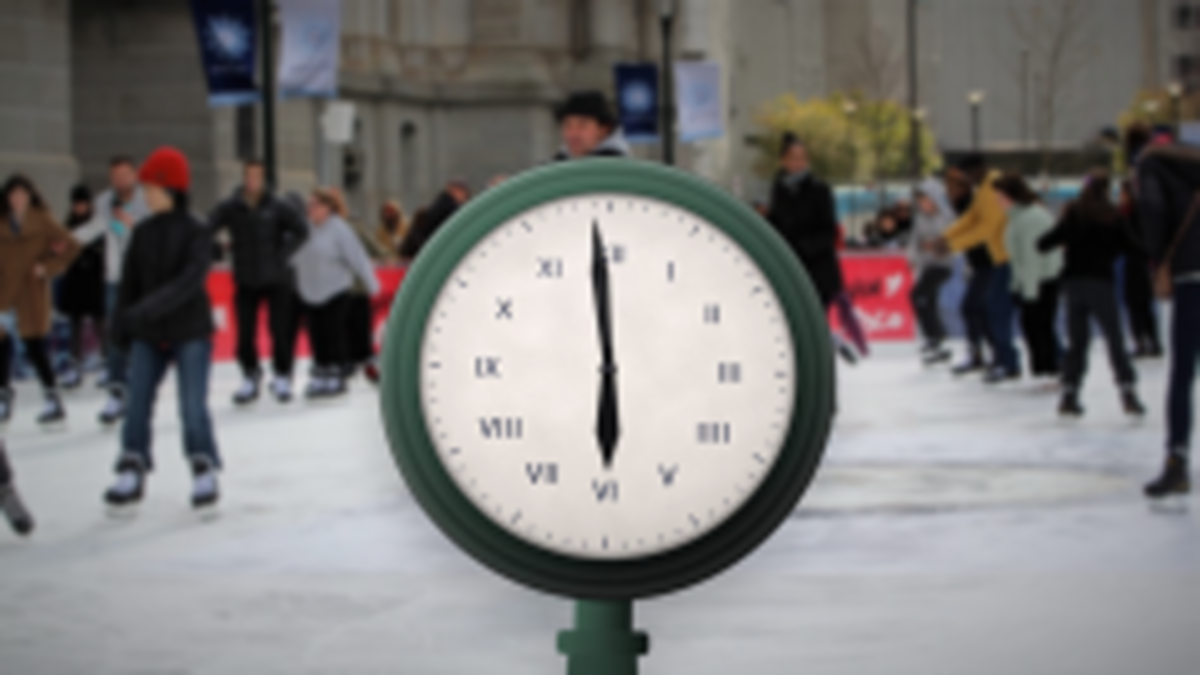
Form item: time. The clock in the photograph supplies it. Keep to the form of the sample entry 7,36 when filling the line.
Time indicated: 5,59
